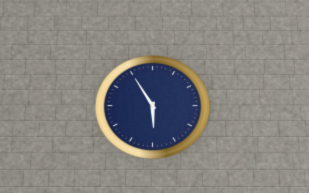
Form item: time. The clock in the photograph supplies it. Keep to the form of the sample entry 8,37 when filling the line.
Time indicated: 5,55
